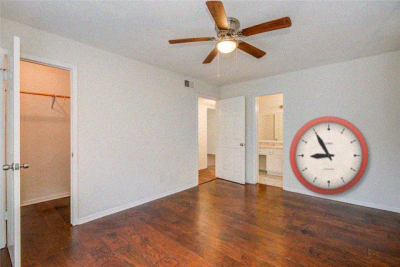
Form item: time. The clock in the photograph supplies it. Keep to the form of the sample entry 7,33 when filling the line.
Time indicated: 8,55
